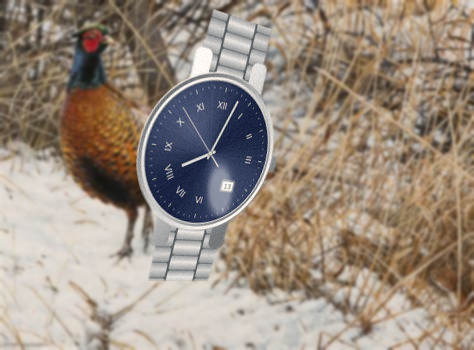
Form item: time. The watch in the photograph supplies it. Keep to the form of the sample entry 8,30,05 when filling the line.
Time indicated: 8,02,52
